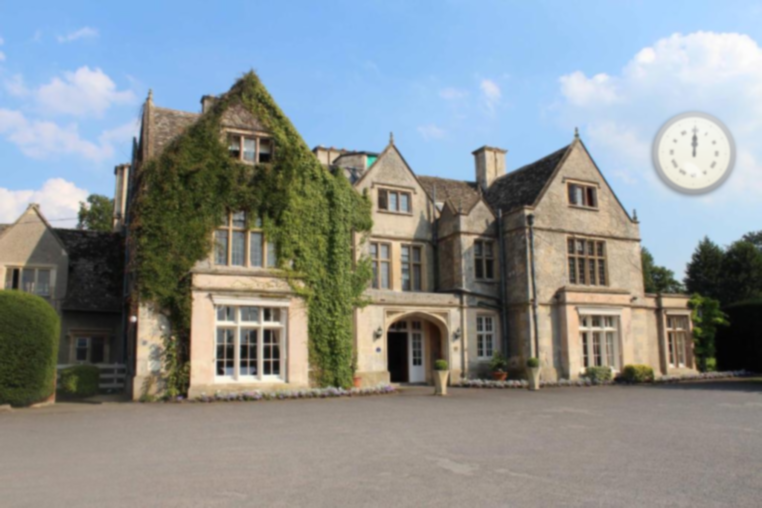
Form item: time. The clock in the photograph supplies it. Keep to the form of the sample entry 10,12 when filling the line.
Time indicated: 12,00
